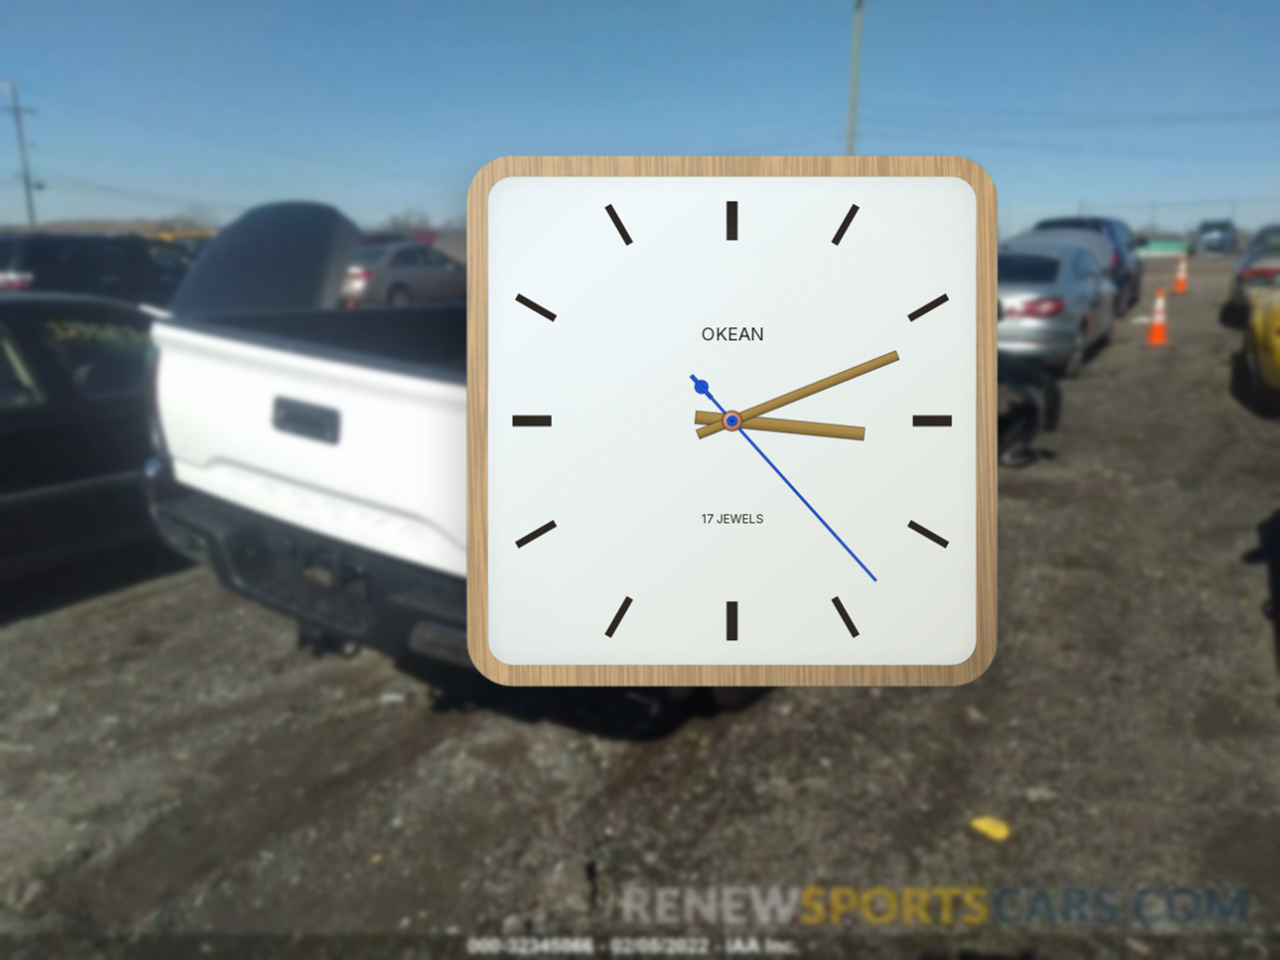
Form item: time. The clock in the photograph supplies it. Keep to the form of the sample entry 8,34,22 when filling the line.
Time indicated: 3,11,23
